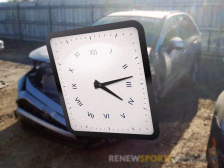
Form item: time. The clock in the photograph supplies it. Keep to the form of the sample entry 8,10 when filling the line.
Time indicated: 4,13
